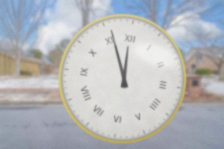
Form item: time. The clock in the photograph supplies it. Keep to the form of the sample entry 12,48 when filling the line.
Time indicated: 11,56
